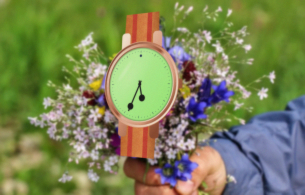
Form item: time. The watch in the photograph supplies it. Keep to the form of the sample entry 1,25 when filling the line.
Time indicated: 5,34
